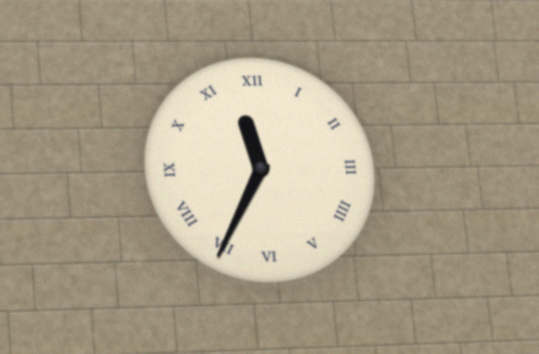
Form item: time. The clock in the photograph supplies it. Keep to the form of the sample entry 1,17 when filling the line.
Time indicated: 11,35
